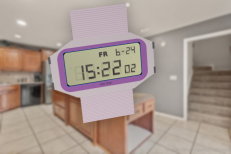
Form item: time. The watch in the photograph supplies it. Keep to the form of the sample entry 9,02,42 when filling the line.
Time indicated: 15,22,02
